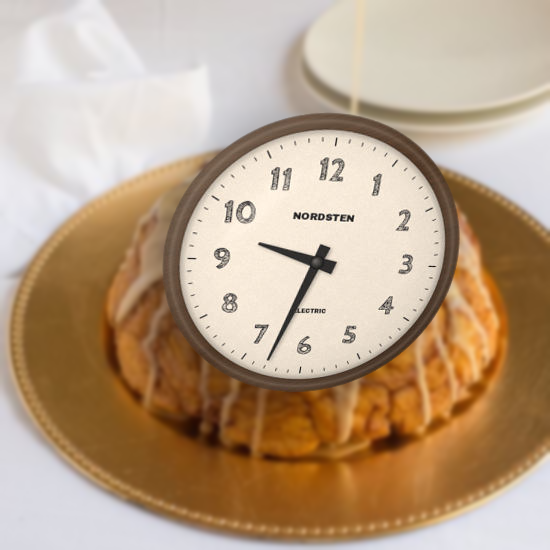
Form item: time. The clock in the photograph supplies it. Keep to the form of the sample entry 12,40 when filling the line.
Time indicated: 9,33
